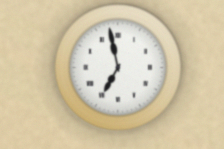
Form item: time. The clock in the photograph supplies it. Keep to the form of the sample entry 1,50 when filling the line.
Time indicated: 6,58
